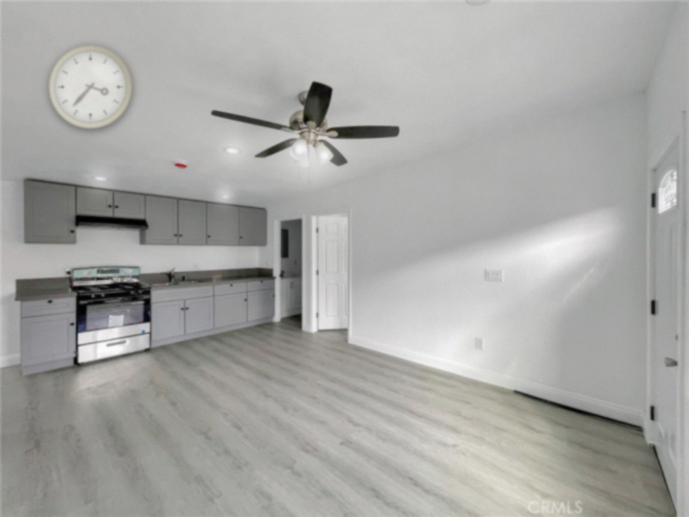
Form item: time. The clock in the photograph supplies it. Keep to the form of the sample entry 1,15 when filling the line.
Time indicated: 3,37
